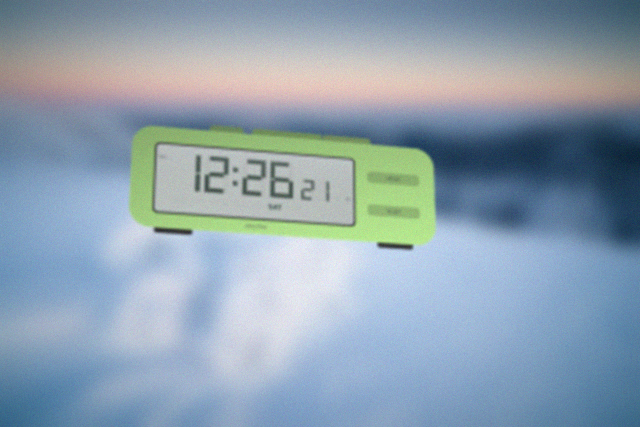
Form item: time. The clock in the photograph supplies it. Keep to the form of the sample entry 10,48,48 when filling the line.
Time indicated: 12,26,21
